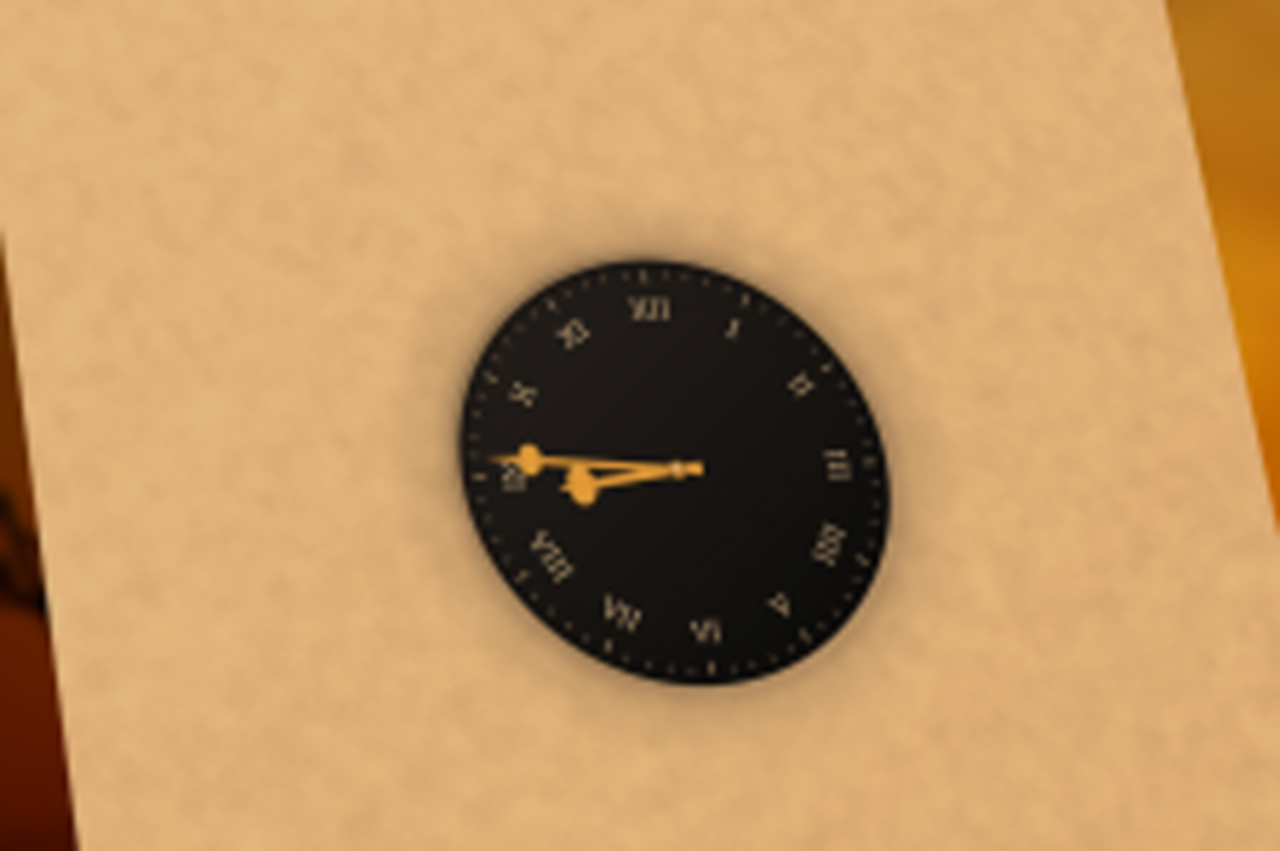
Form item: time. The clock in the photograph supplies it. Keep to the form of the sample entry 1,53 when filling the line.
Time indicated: 8,46
